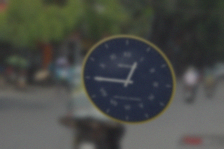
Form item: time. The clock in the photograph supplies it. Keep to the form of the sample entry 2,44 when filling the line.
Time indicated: 12,45
